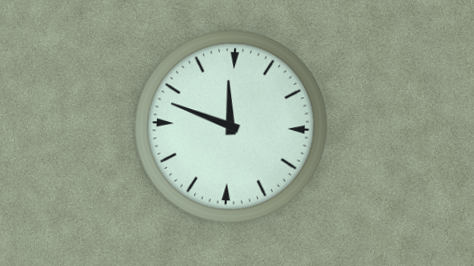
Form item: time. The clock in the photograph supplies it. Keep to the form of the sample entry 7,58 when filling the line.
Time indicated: 11,48
